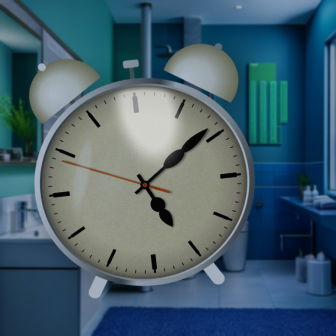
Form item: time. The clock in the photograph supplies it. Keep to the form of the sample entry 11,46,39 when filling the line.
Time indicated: 5,08,49
